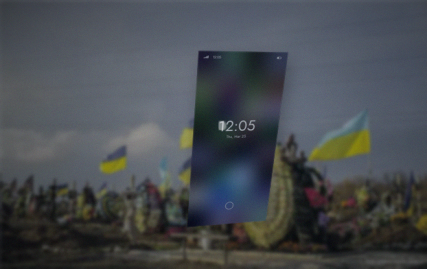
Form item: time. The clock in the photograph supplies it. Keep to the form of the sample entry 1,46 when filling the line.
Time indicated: 12,05
